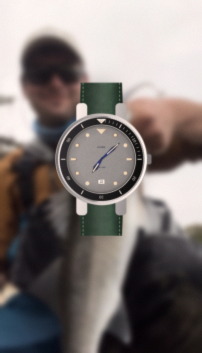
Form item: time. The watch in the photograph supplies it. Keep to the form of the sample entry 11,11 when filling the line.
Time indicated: 7,08
